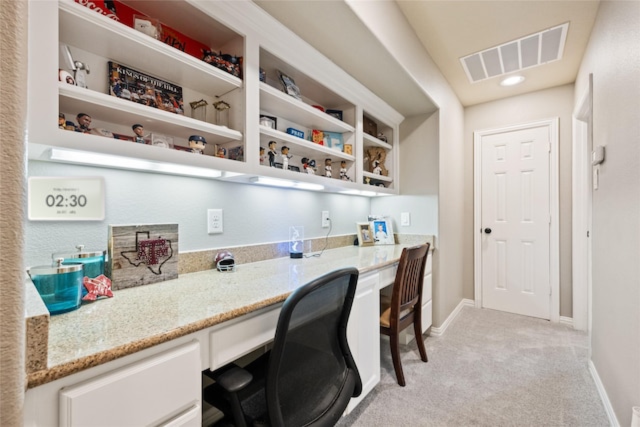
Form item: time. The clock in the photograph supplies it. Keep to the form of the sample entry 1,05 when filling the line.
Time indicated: 2,30
